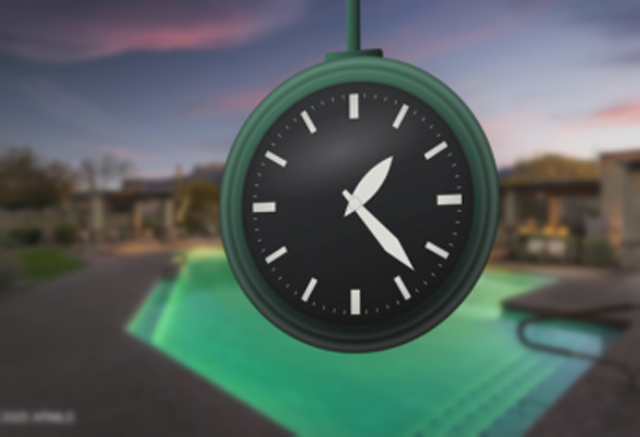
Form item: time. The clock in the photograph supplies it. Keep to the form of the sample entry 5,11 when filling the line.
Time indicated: 1,23
